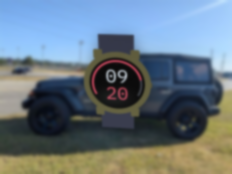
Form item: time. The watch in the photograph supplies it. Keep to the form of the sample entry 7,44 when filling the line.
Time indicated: 9,20
